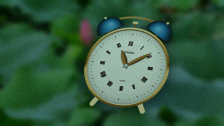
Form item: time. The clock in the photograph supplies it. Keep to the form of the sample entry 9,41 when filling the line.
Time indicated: 11,09
